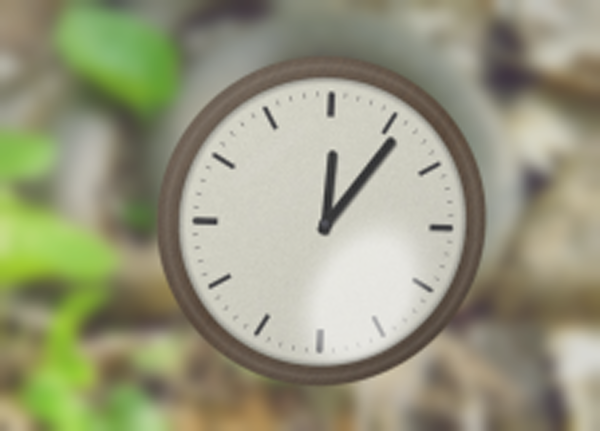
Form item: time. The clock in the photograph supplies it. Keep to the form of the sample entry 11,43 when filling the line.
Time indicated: 12,06
